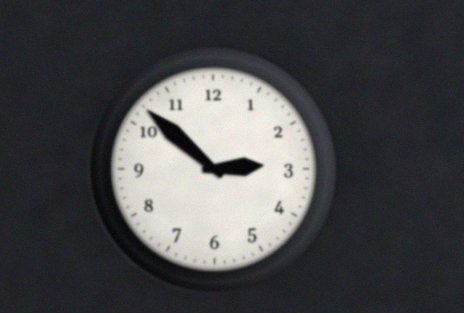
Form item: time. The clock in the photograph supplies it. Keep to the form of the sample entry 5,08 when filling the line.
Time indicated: 2,52
